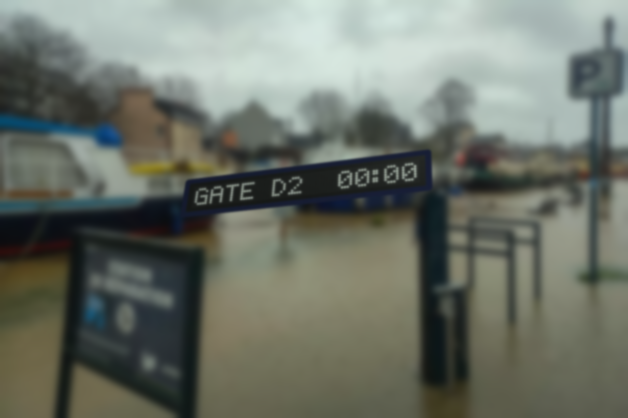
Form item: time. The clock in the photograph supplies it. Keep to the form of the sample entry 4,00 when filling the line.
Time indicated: 0,00
